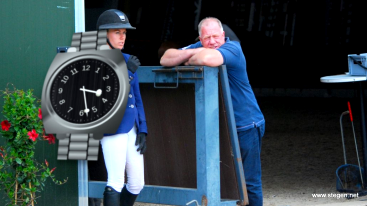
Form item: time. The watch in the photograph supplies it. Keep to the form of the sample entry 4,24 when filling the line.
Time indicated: 3,28
